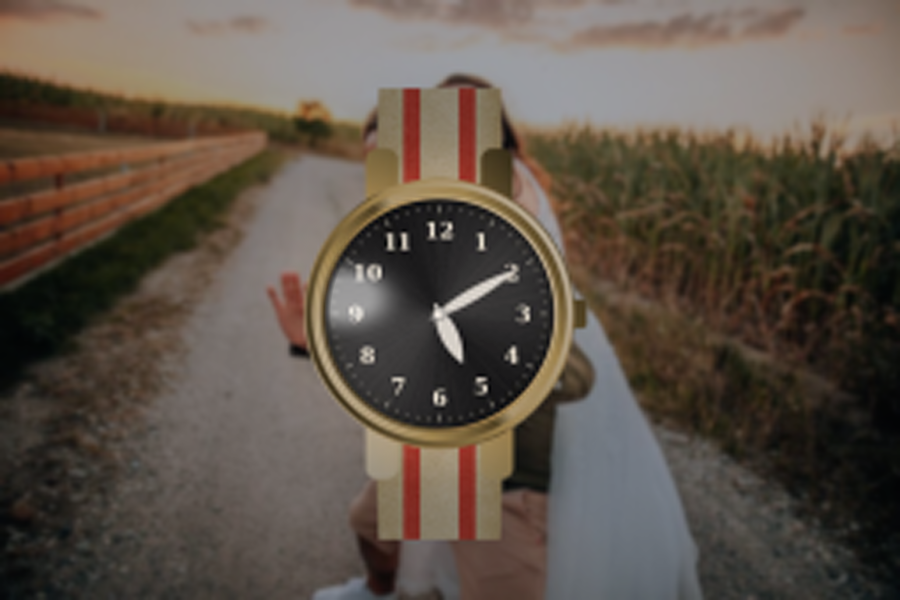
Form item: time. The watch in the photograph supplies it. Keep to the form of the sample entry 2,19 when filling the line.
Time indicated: 5,10
